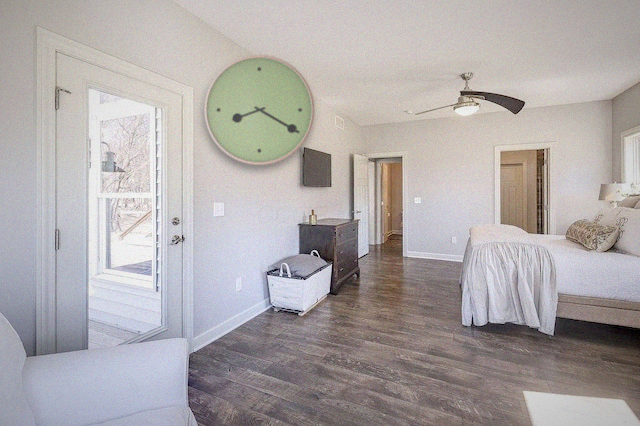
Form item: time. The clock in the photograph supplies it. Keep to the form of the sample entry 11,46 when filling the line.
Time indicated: 8,20
